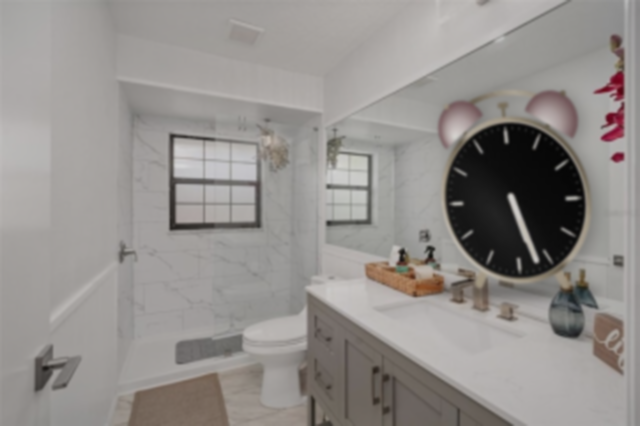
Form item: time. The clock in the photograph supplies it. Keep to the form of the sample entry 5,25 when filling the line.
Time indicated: 5,27
